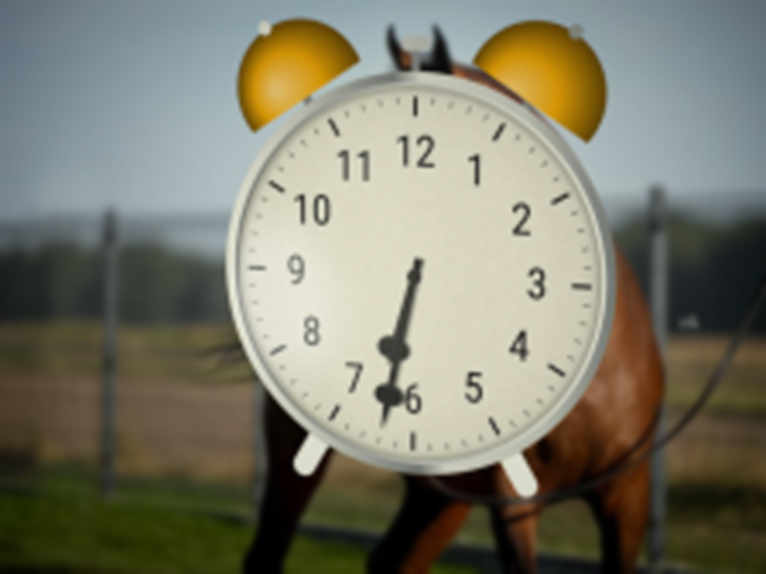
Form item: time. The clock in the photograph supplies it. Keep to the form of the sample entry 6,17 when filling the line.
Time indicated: 6,32
